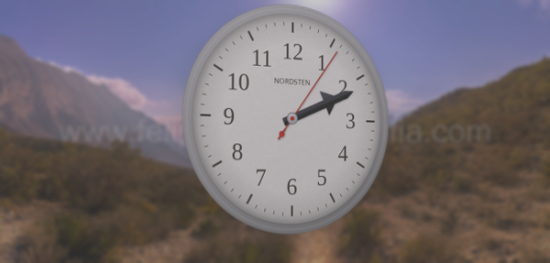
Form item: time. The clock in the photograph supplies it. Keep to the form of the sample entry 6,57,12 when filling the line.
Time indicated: 2,11,06
